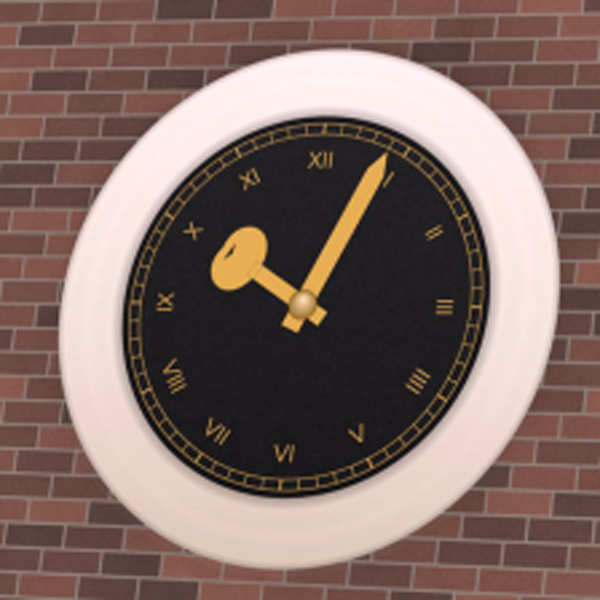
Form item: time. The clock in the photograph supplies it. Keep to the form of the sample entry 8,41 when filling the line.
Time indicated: 10,04
